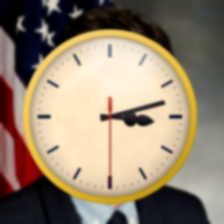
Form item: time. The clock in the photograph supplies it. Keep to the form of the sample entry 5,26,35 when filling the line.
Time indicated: 3,12,30
